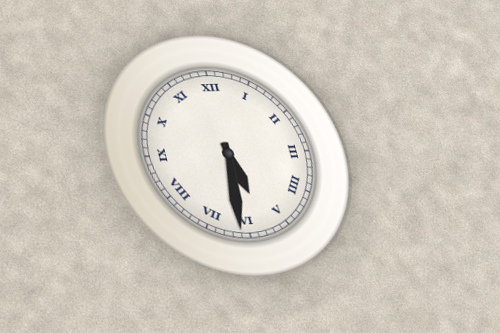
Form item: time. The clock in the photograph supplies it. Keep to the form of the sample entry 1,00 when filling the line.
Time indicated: 5,31
